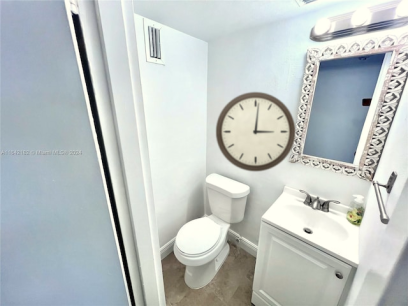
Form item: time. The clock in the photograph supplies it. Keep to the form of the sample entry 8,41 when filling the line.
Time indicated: 3,01
